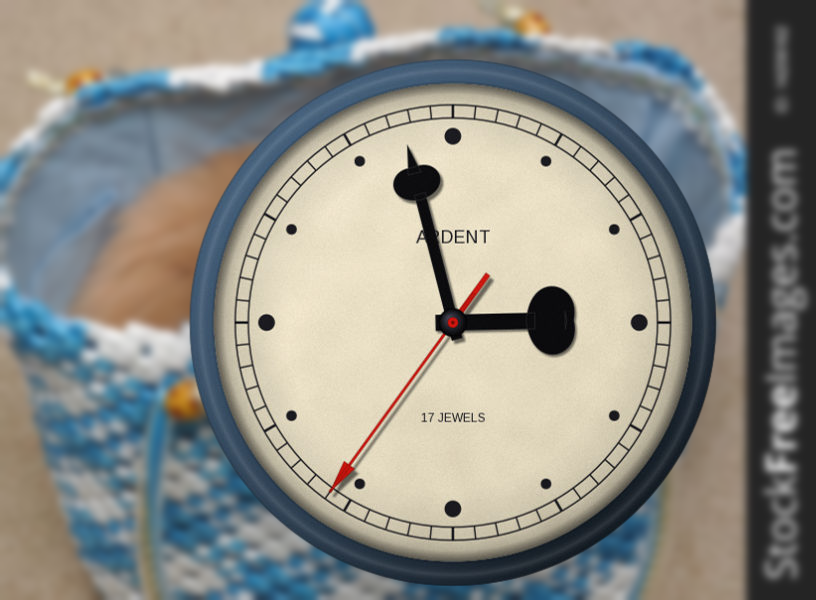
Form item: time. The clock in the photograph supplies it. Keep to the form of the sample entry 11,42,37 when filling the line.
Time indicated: 2,57,36
